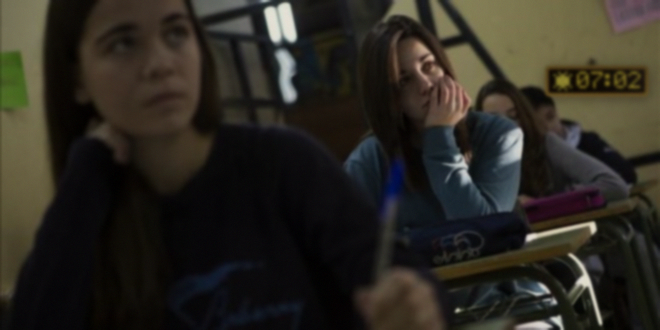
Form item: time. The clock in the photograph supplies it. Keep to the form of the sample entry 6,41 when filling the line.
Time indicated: 7,02
